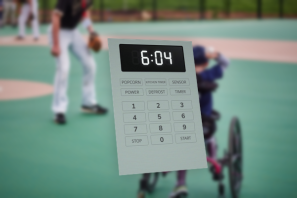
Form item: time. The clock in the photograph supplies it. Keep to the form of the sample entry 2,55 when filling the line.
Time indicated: 6,04
